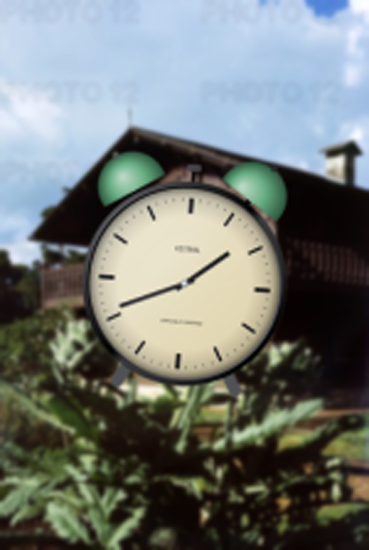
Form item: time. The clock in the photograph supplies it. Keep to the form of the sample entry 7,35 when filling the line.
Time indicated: 1,41
